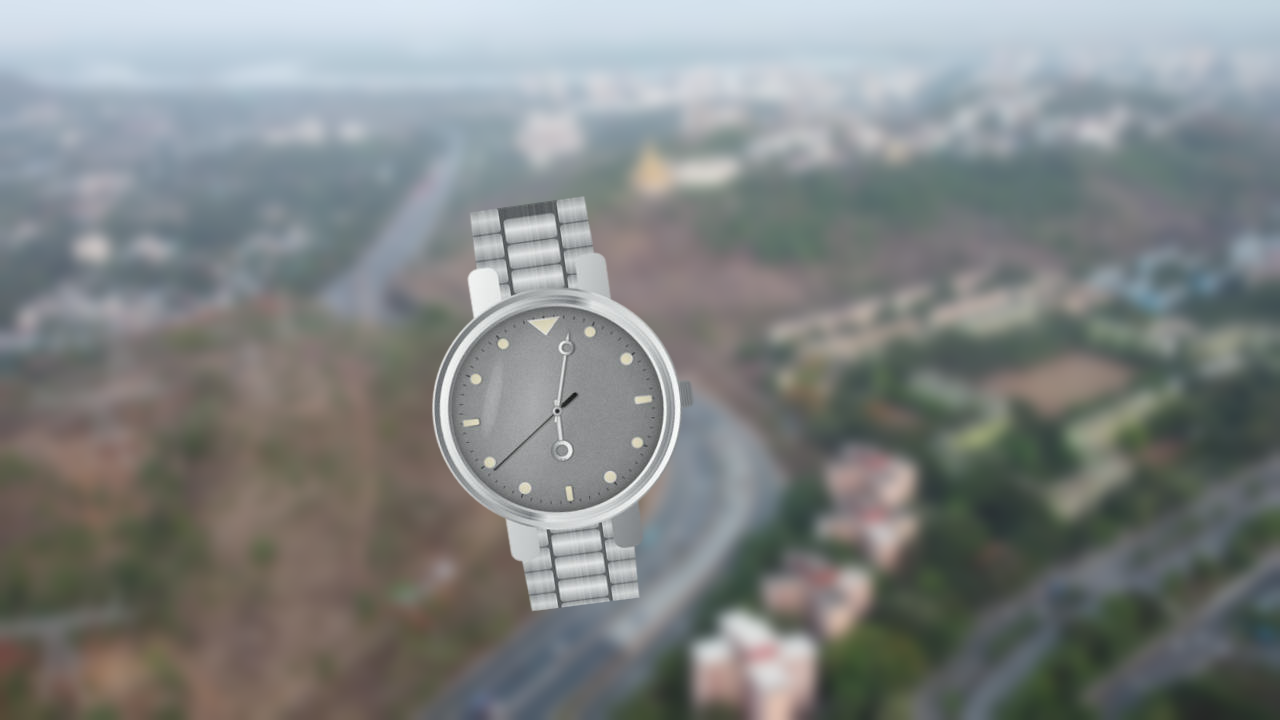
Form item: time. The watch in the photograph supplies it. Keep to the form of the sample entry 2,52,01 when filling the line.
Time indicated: 6,02,39
